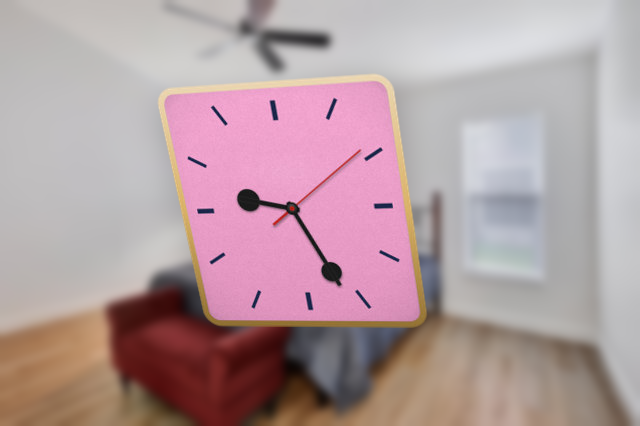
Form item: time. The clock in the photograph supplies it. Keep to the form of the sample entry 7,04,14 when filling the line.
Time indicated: 9,26,09
